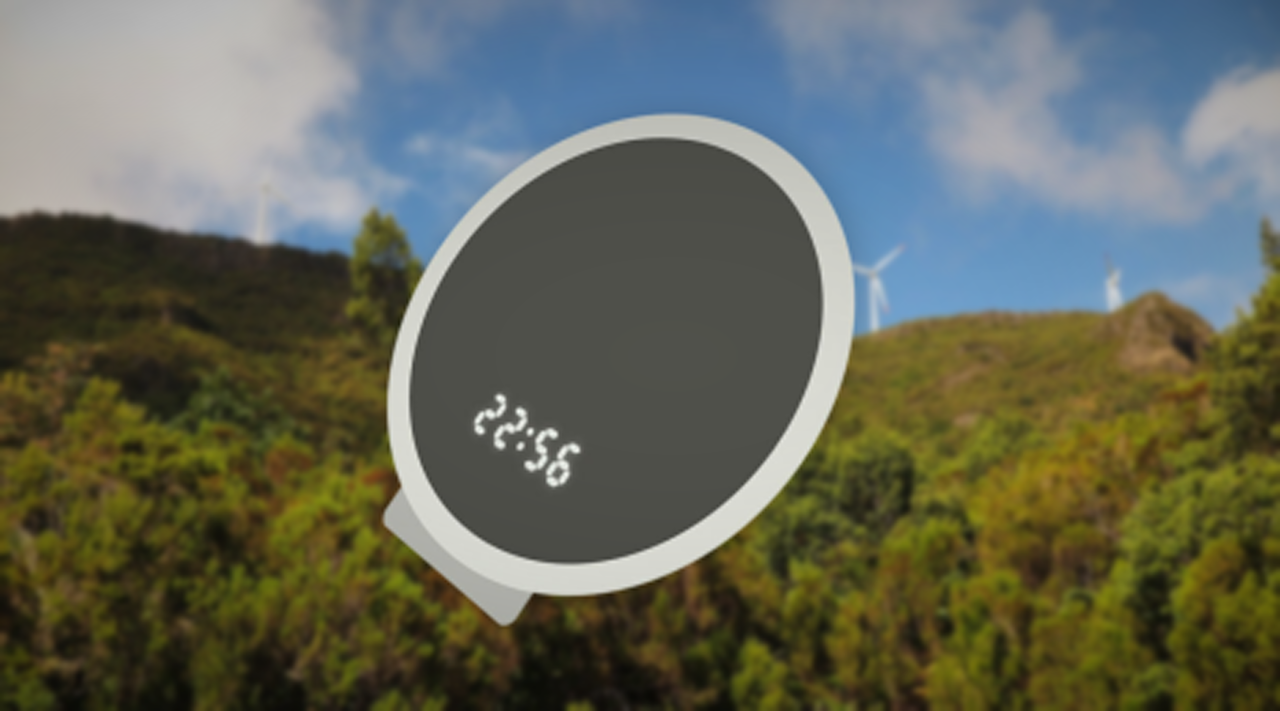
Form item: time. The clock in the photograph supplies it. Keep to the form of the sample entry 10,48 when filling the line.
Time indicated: 22,56
